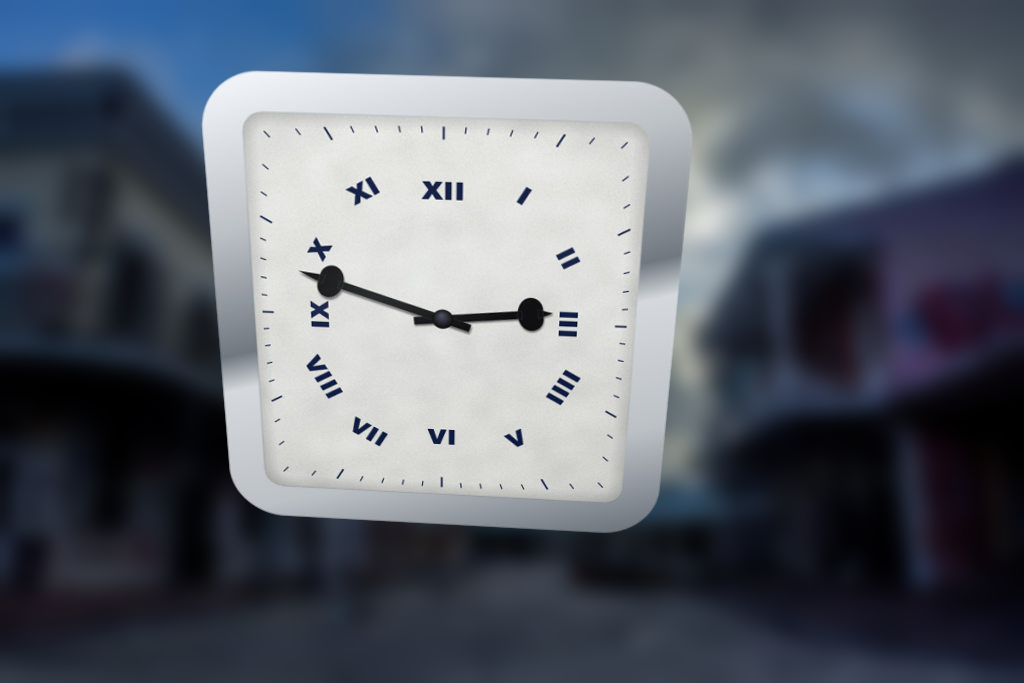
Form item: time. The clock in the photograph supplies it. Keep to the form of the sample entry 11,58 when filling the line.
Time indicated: 2,48
